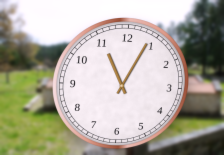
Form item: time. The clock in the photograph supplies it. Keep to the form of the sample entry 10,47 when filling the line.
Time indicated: 11,04
